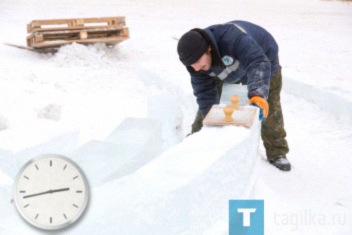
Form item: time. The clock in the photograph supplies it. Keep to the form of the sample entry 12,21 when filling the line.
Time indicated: 2,43
